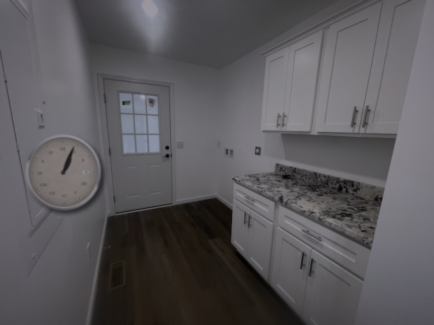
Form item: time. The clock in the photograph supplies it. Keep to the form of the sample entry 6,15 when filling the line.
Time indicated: 1,04
